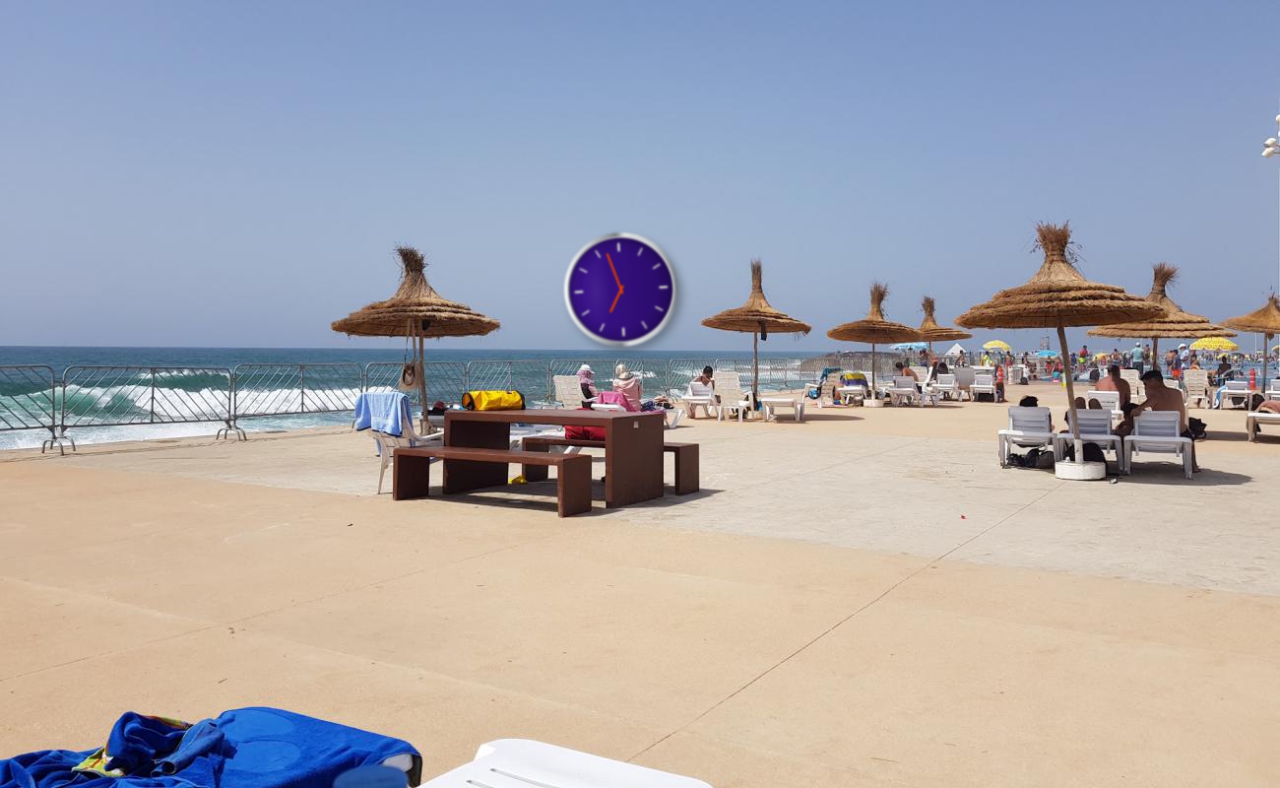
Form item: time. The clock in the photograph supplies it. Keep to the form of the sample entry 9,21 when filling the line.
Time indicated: 6,57
